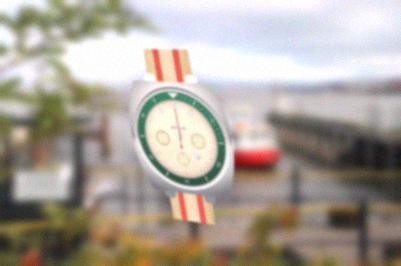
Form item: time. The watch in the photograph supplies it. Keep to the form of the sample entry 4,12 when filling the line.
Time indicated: 12,00
